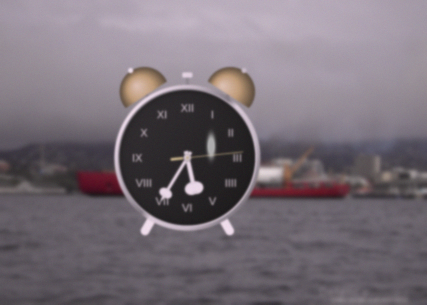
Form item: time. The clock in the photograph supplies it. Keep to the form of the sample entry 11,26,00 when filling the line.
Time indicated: 5,35,14
